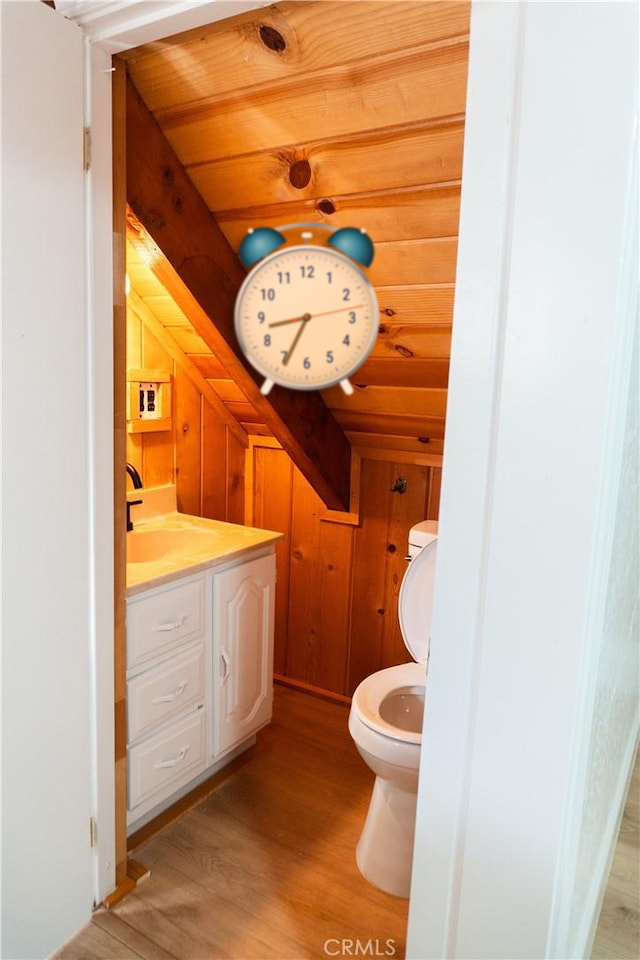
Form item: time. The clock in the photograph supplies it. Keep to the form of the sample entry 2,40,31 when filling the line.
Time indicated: 8,34,13
